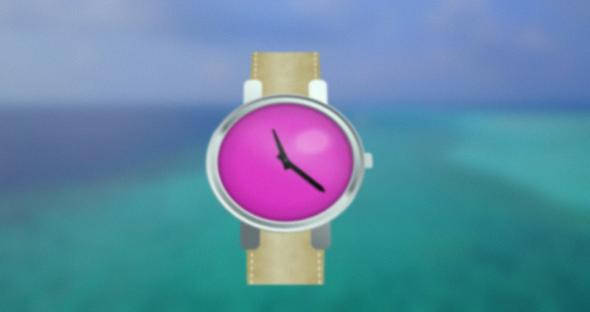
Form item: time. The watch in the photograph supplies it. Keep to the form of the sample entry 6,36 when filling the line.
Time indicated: 11,22
